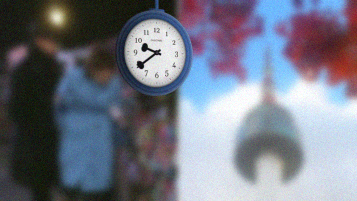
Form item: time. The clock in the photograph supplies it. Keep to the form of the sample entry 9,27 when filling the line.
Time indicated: 9,39
